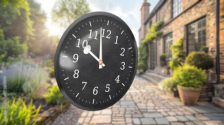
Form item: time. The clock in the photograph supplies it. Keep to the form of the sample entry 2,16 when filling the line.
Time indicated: 9,58
